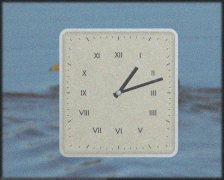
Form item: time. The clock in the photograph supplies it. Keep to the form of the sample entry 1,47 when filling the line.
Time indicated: 1,12
